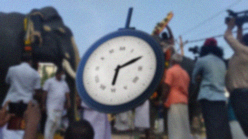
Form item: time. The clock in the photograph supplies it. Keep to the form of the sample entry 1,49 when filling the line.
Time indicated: 6,10
